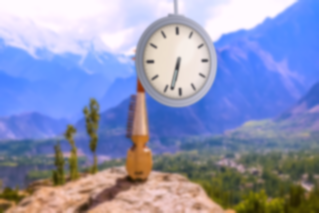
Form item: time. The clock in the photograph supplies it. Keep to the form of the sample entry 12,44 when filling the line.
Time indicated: 6,33
